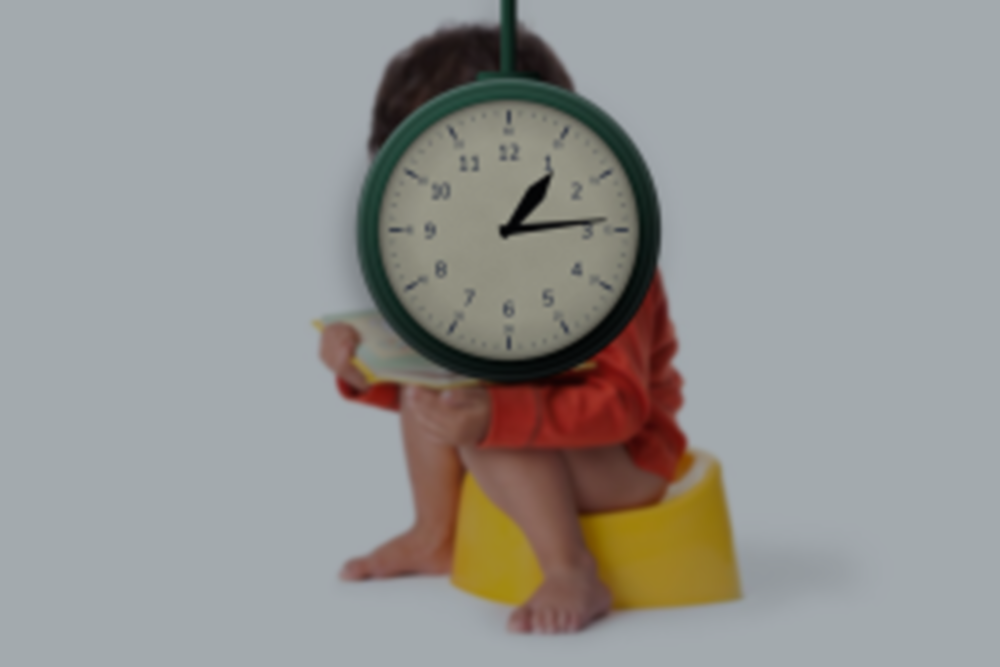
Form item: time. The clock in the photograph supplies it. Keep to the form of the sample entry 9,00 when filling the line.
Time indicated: 1,14
